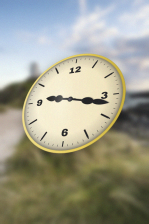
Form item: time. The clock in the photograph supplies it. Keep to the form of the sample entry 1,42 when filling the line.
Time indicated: 9,17
